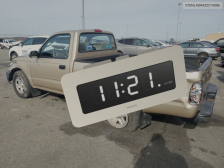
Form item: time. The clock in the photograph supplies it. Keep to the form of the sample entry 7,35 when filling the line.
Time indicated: 11,21
